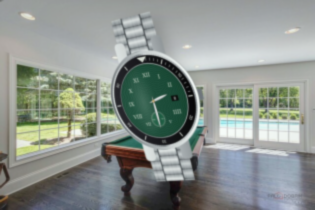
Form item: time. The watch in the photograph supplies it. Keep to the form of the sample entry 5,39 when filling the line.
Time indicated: 2,30
